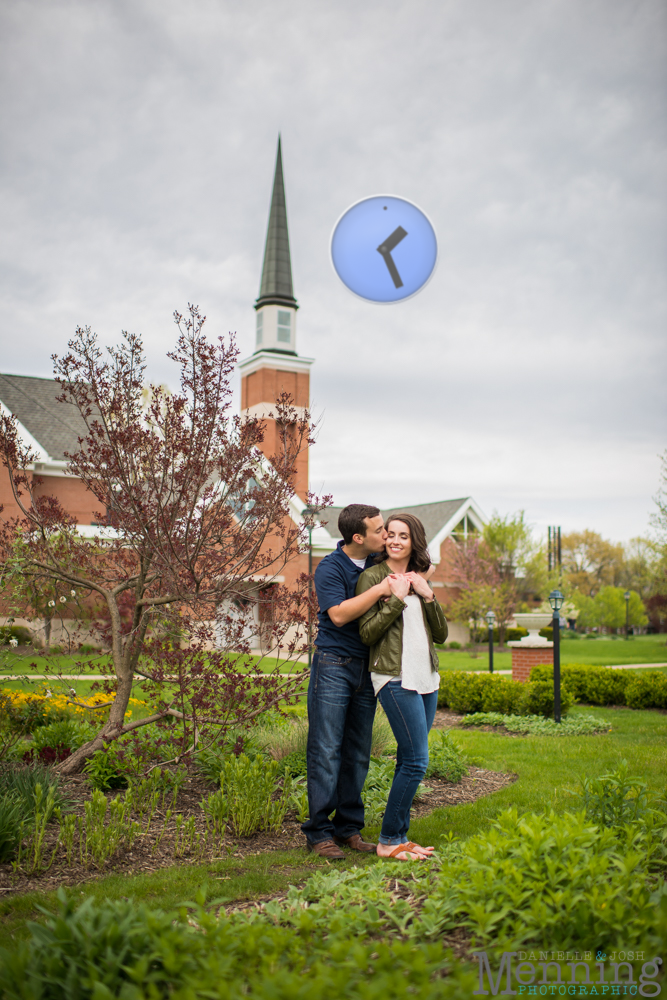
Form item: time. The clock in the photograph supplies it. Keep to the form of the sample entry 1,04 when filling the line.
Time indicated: 1,26
